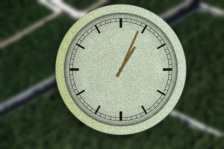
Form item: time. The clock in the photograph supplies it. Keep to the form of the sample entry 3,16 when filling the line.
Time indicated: 1,04
